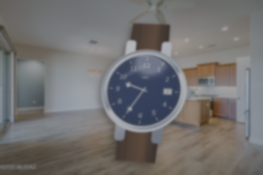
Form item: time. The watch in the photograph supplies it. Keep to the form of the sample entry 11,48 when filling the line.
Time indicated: 9,35
